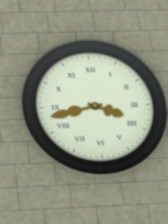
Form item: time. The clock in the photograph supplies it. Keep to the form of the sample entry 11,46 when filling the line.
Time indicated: 3,43
